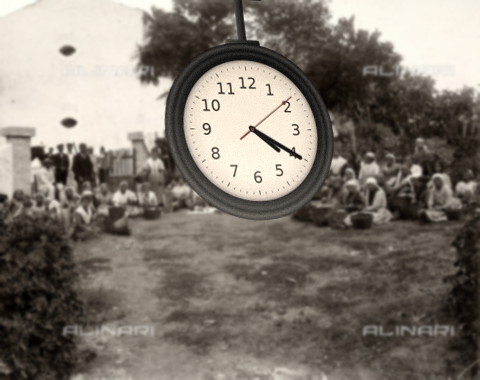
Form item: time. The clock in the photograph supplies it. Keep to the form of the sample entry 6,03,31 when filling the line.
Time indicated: 4,20,09
